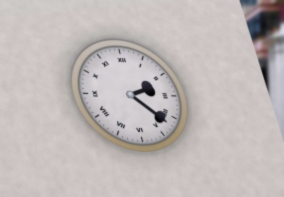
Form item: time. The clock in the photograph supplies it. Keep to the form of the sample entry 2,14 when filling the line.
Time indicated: 2,22
